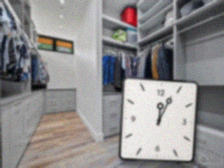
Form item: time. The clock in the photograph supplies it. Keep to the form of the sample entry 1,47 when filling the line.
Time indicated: 12,04
